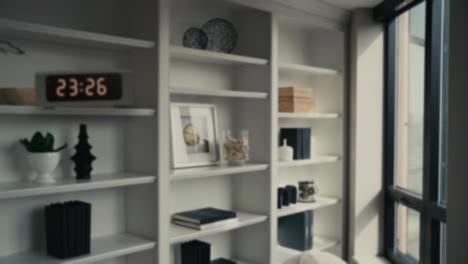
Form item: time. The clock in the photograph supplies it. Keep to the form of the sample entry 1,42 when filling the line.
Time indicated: 23,26
